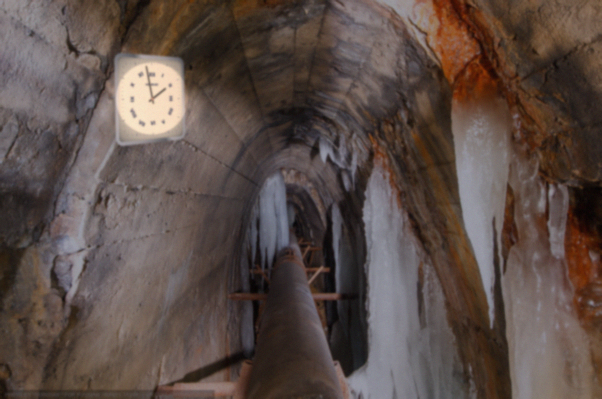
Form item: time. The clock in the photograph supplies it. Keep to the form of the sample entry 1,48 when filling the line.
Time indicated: 1,58
